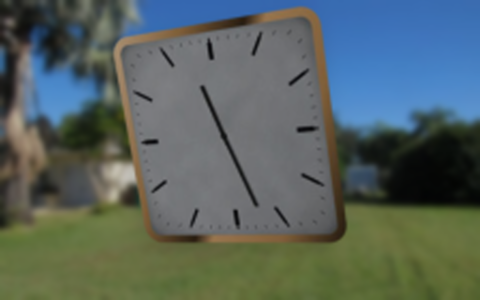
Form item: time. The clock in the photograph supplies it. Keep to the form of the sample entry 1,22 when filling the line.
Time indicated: 11,27
